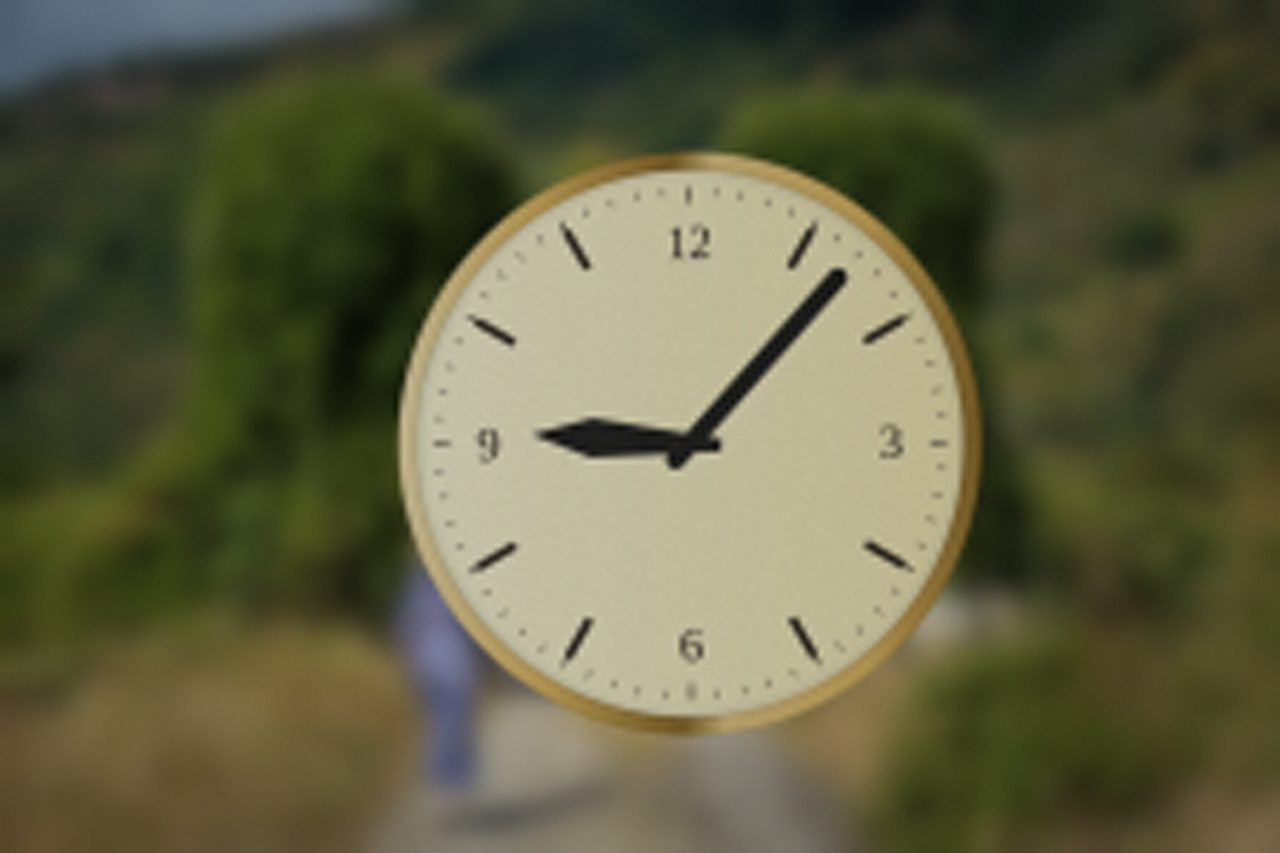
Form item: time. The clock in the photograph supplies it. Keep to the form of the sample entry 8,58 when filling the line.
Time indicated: 9,07
